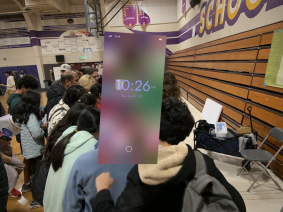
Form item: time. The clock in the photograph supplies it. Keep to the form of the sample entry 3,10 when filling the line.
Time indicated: 10,26
